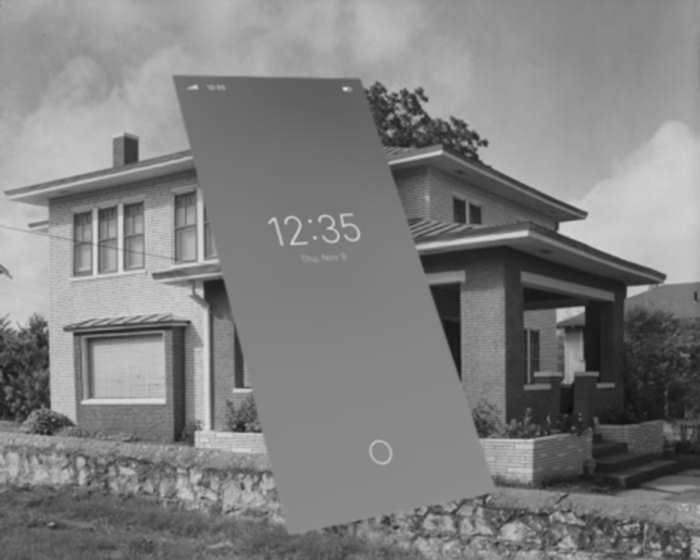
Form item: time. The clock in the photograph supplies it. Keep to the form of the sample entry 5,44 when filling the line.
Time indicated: 12,35
